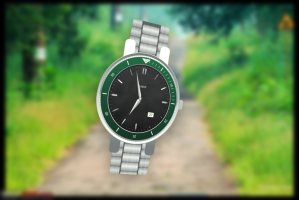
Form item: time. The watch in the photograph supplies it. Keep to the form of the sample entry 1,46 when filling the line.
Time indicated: 6,57
